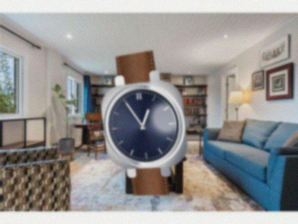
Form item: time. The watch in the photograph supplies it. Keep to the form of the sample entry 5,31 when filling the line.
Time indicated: 12,55
